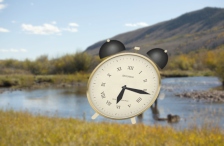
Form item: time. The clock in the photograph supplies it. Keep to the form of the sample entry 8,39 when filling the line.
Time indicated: 6,16
